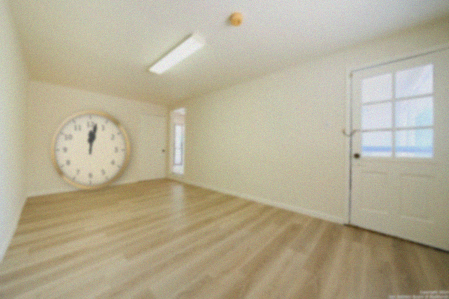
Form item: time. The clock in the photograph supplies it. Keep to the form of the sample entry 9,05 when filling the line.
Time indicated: 12,02
